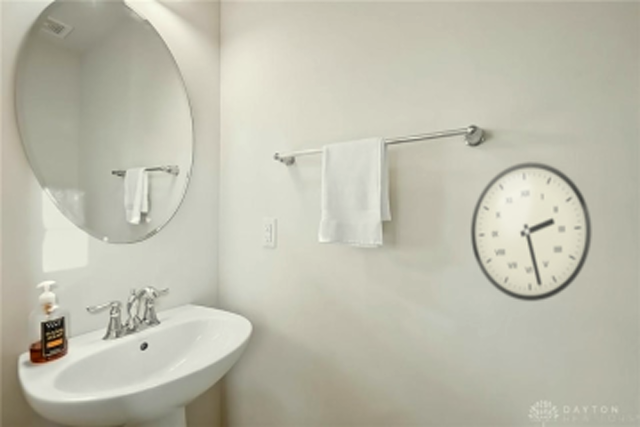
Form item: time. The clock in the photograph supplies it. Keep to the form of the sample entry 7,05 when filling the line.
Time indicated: 2,28
